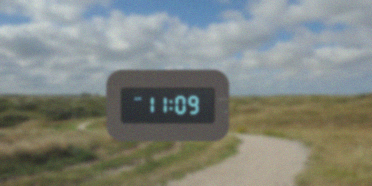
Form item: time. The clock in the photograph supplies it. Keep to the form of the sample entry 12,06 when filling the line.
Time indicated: 11,09
